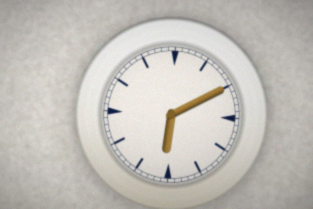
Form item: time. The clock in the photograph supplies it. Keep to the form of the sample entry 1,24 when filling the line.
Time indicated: 6,10
